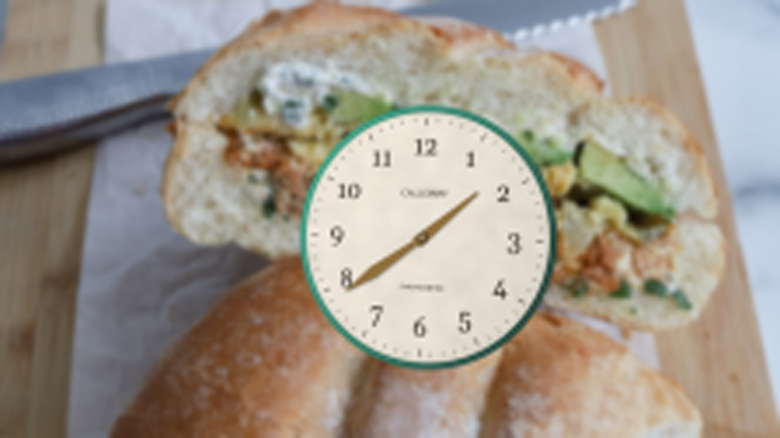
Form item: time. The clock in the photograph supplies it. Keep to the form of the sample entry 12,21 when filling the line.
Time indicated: 1,39
